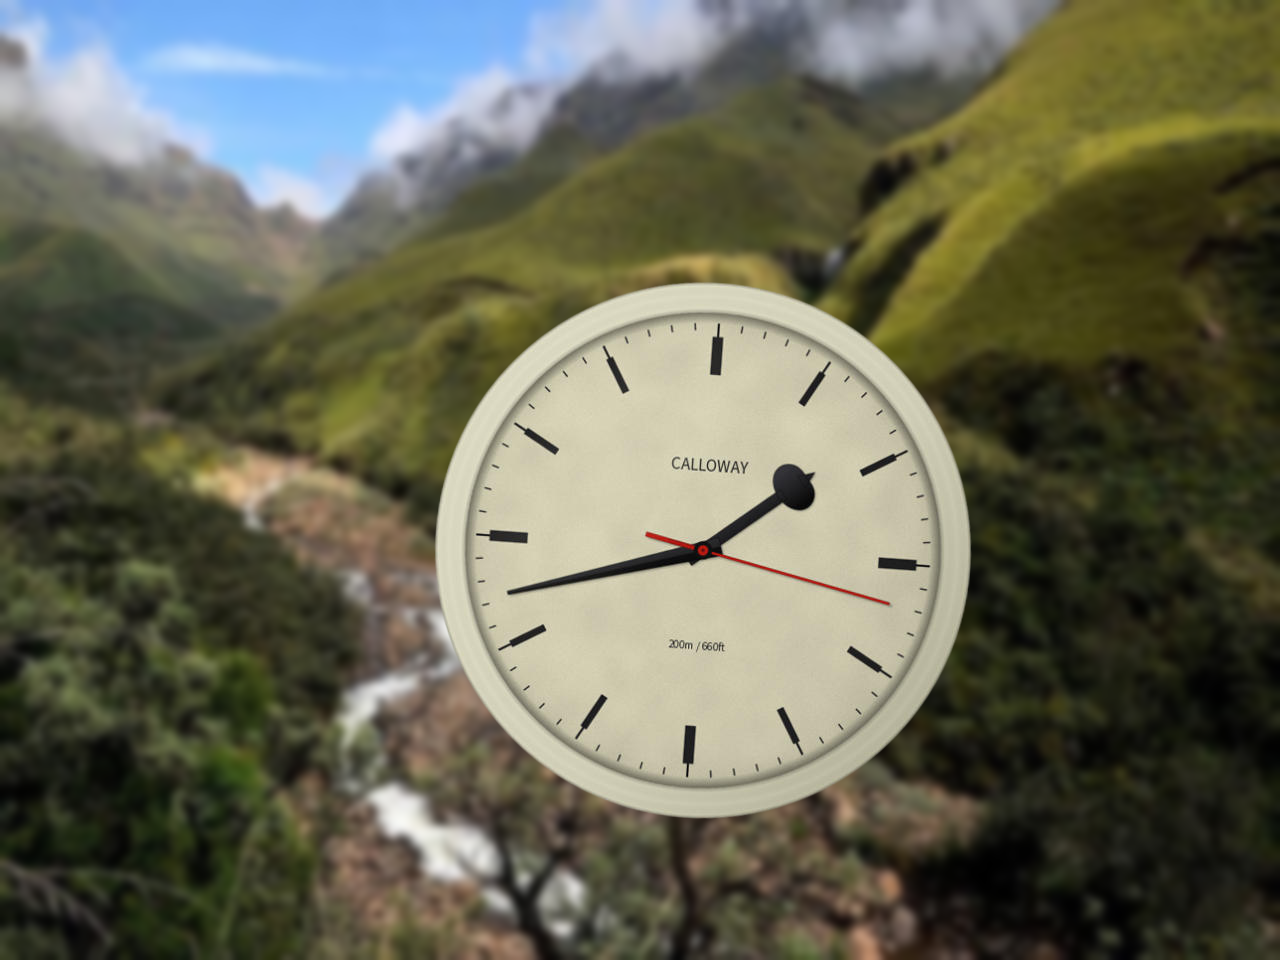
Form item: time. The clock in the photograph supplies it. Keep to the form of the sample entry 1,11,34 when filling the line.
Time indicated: 1,42,17
